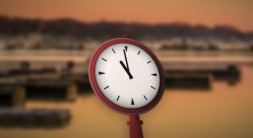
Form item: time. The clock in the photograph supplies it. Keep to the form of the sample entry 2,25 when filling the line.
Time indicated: 10,59
